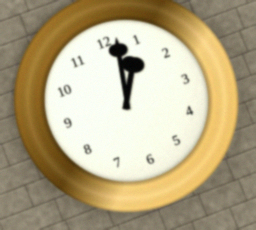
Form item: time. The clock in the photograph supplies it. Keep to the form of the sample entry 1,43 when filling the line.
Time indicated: 1,02
